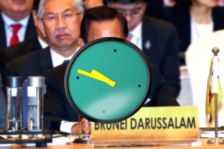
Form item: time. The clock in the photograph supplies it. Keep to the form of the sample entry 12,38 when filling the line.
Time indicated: 9,47
